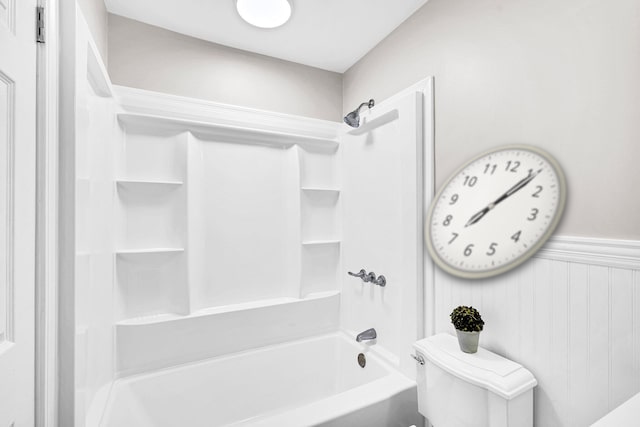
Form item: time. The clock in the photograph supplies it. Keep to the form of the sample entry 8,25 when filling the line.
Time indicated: 7,06
